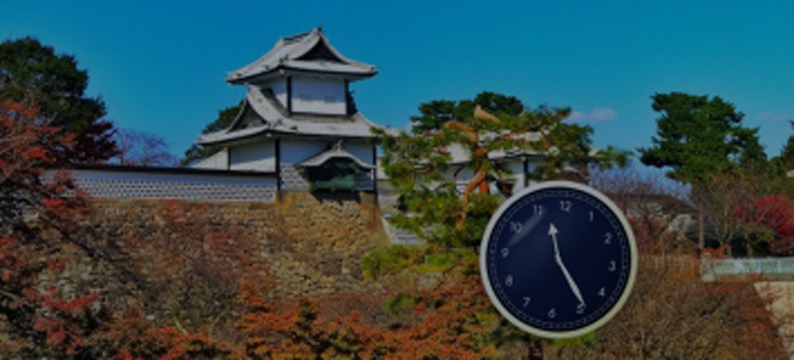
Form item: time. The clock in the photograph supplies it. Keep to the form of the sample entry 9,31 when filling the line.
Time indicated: 11,24
